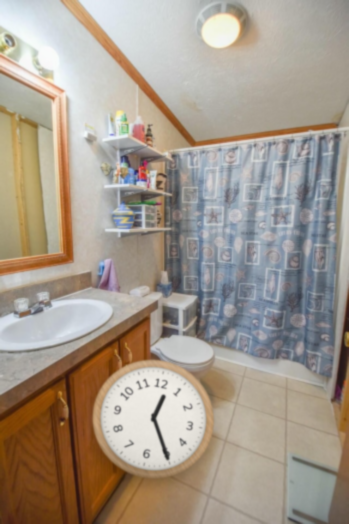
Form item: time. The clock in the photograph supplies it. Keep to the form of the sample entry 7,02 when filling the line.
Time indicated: 12,25
